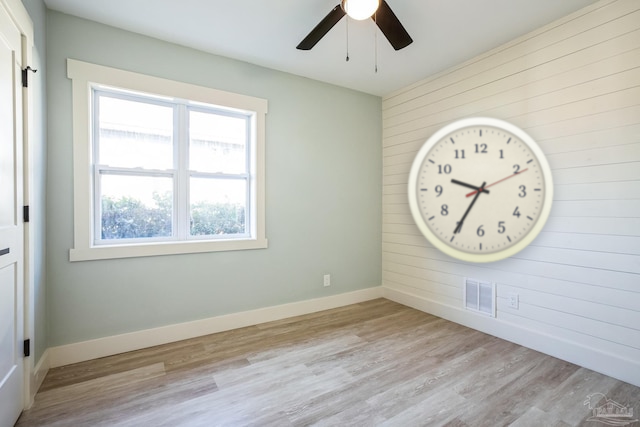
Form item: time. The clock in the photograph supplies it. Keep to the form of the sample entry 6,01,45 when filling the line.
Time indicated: 9,35,11
